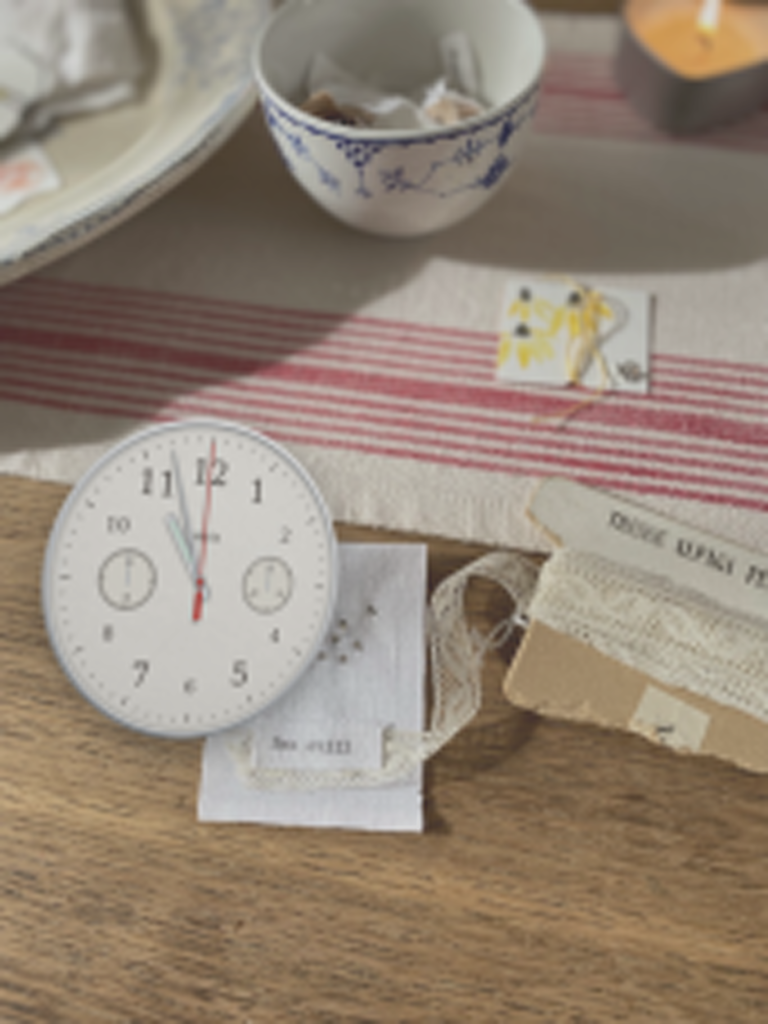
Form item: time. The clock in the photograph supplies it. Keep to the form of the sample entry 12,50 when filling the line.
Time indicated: 10,57
